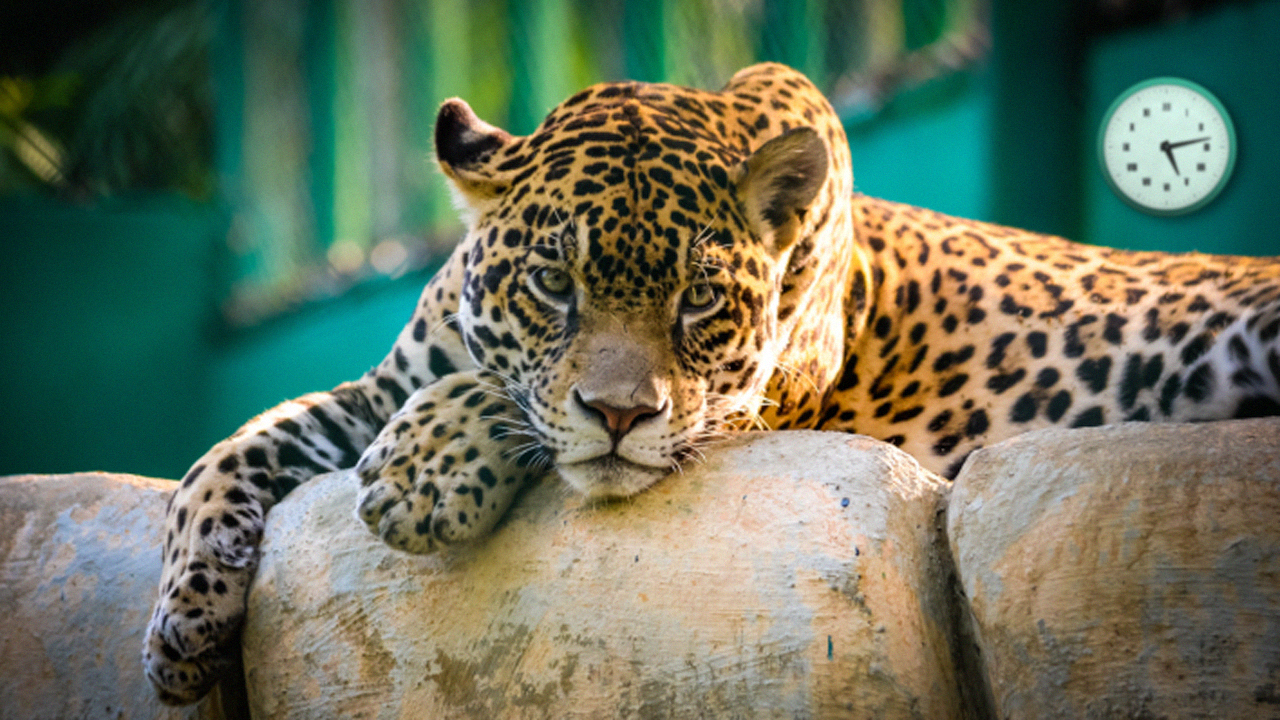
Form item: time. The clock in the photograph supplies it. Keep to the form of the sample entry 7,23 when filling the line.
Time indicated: 5,13
